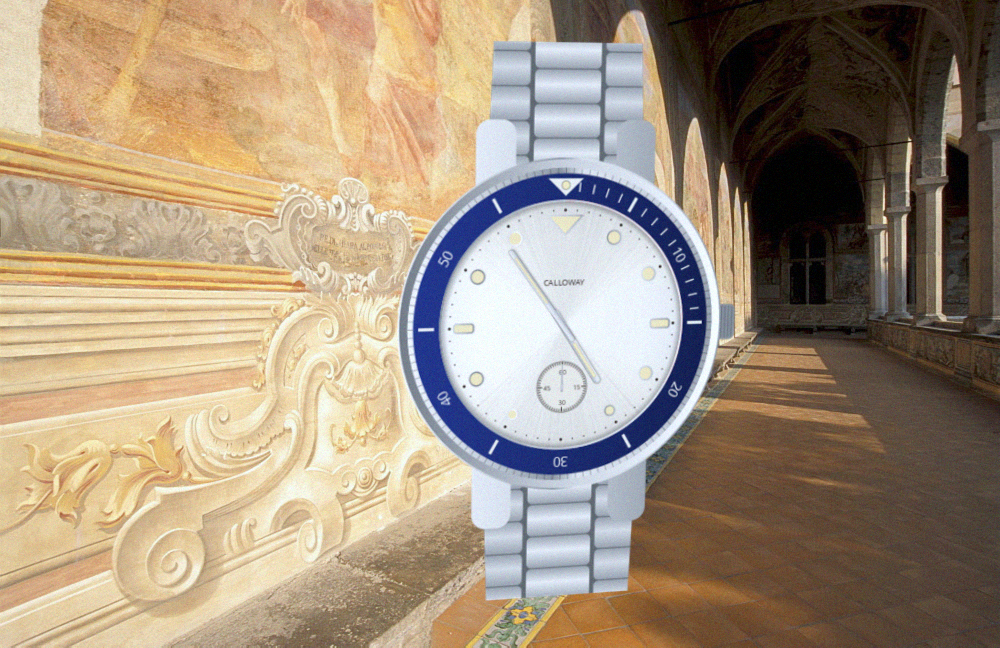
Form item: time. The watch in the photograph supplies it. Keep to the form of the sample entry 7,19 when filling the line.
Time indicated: 4,54
